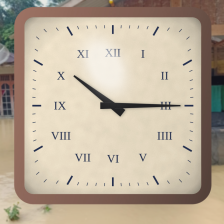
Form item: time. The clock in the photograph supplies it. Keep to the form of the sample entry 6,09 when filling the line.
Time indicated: 10,15
